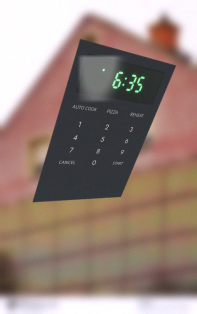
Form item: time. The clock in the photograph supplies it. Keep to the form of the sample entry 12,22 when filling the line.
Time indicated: 6,35
